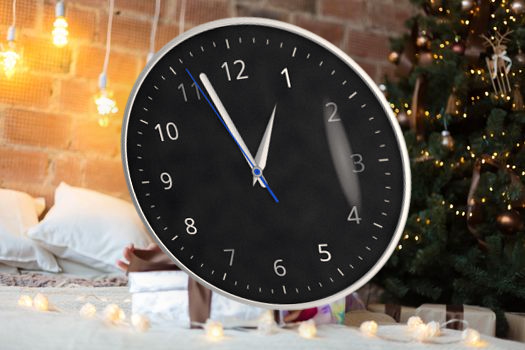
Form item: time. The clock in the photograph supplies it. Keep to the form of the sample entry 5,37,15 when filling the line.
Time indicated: 12,56,56
